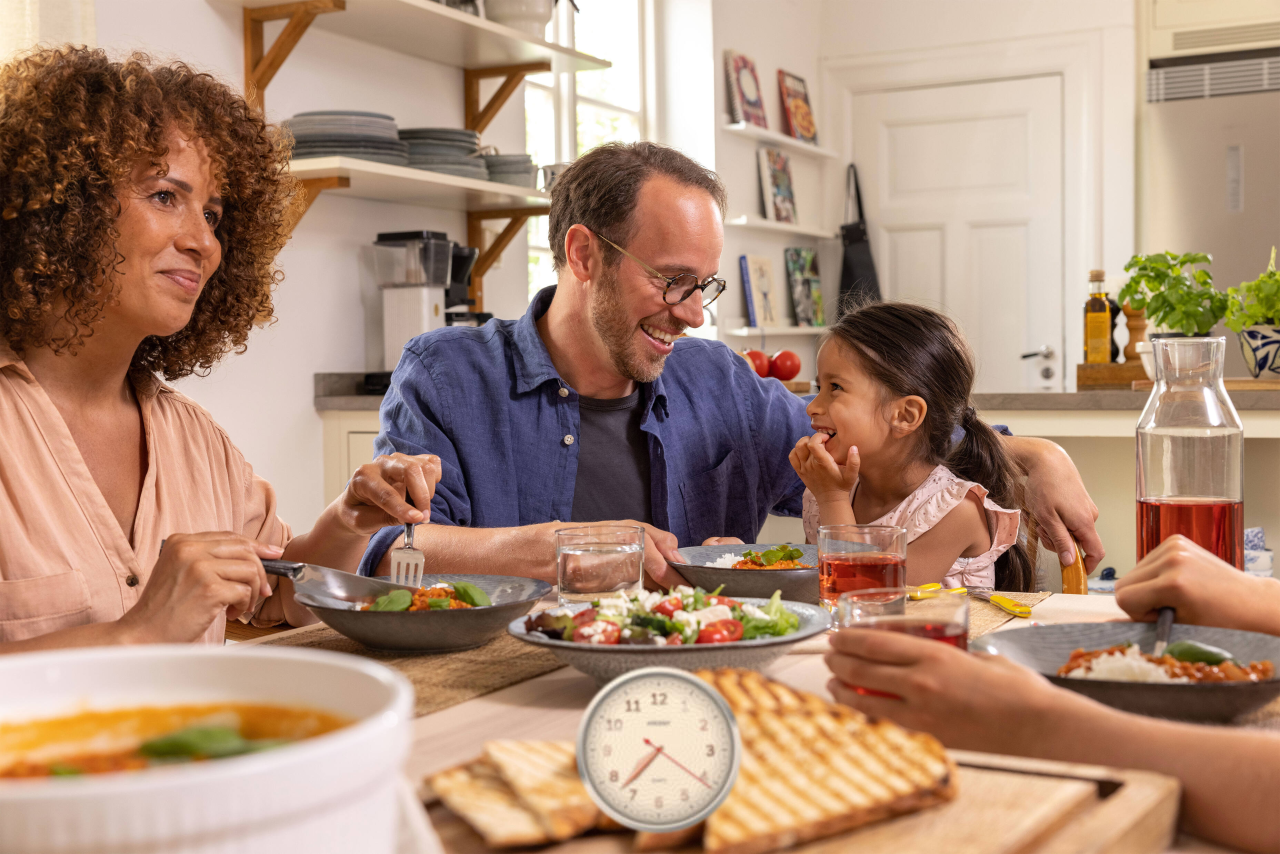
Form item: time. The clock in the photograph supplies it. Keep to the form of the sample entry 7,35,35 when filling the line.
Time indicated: 7,37,21
